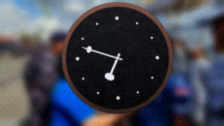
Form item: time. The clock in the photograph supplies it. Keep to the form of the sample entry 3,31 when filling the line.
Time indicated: 6,48
